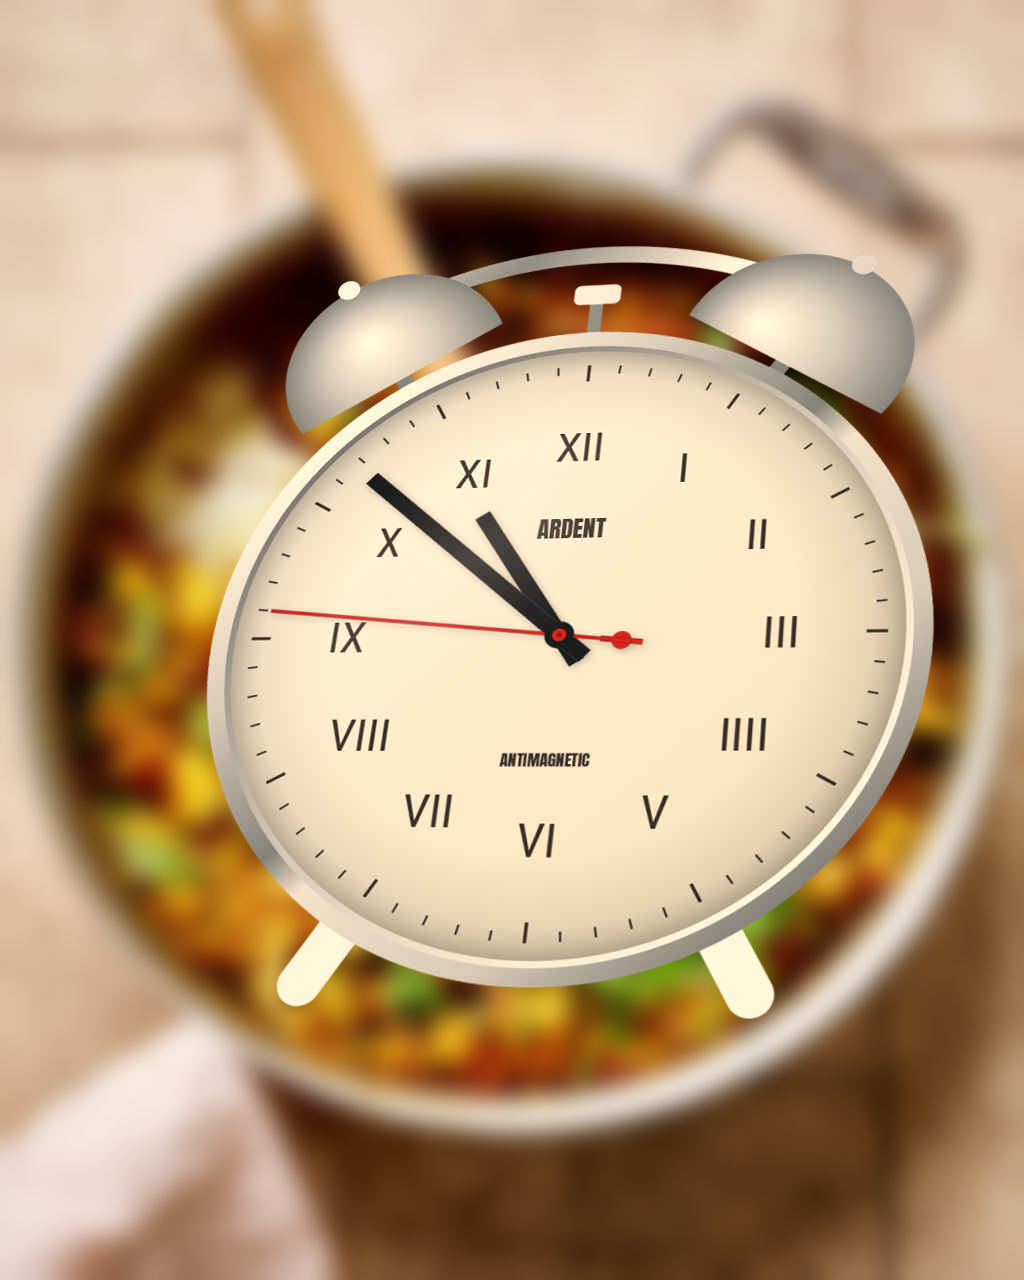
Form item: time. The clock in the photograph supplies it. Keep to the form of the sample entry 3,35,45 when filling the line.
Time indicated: 10,51,46
